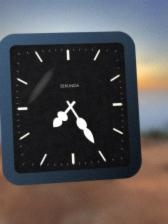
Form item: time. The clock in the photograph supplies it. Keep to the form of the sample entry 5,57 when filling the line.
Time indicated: 7,25
